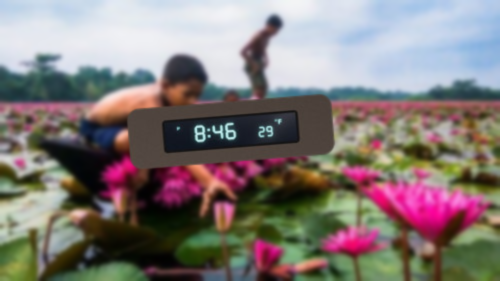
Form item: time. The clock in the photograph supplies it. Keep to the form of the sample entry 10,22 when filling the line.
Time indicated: 8,46
